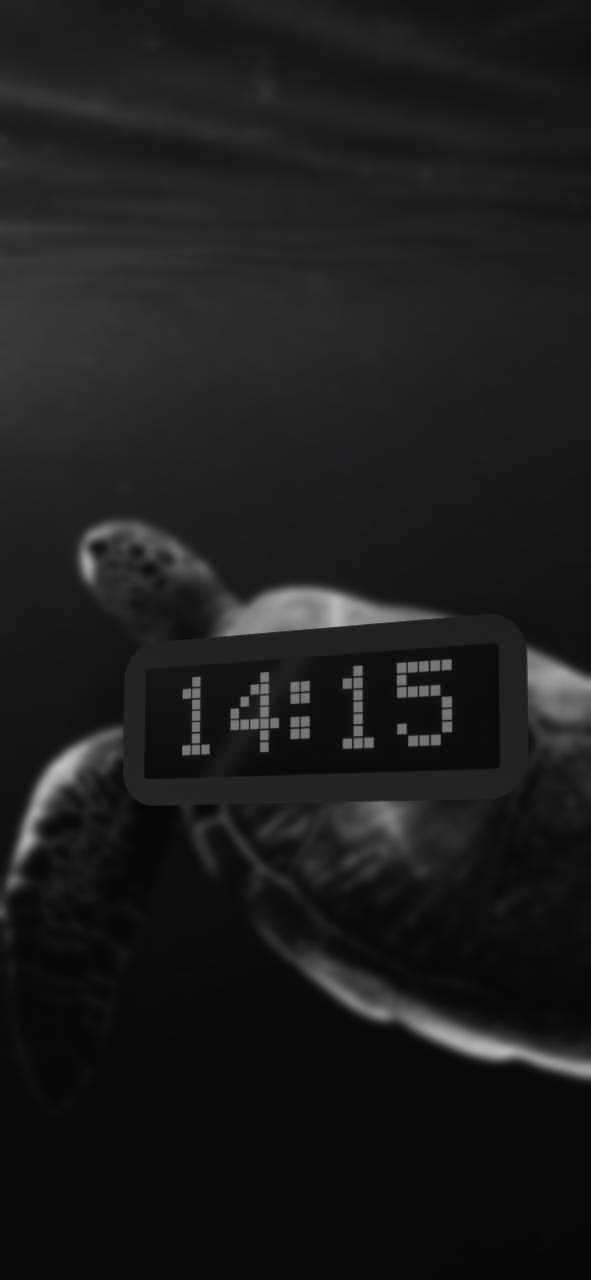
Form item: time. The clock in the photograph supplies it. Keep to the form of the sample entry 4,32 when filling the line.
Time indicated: 14,15
